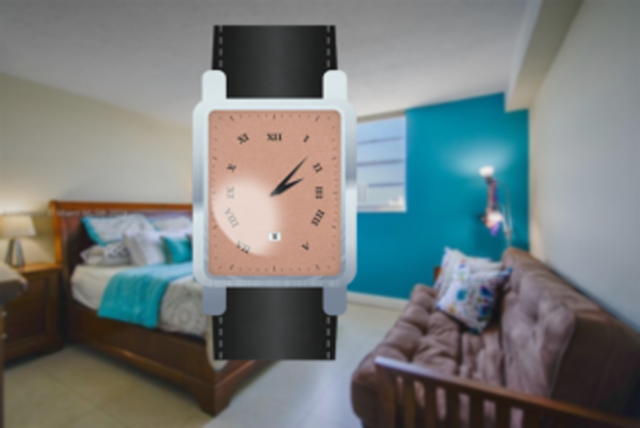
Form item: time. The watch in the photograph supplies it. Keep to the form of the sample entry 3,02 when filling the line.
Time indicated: 2,07
